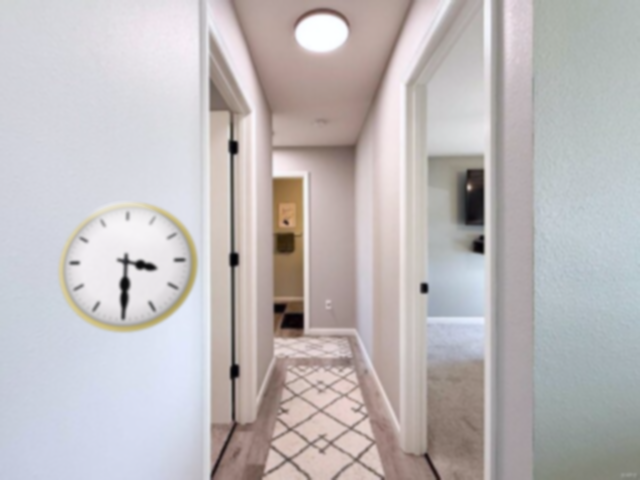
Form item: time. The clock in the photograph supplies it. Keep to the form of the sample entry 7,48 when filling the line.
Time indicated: 3,30
